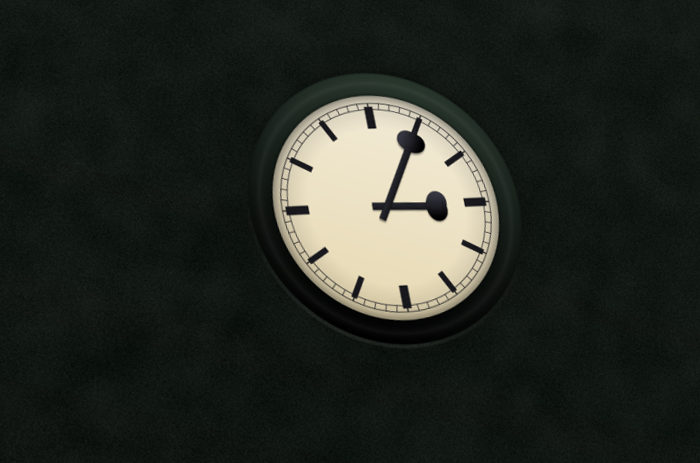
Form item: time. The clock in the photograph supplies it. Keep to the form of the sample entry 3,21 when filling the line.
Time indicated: 3,05
